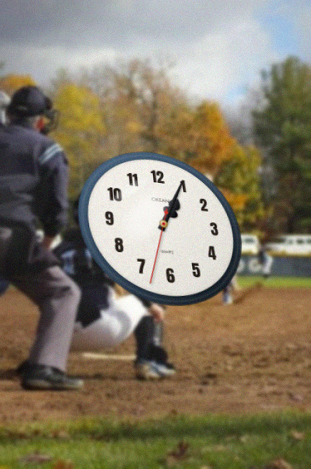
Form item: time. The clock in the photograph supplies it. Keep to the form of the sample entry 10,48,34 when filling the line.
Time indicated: 1,04,33
